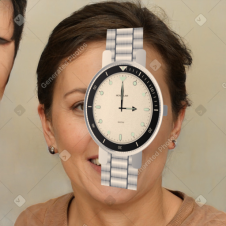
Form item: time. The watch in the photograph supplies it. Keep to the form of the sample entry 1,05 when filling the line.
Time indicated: 3,00
